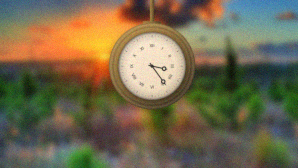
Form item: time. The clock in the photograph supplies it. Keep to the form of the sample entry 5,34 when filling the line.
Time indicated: 3,24
